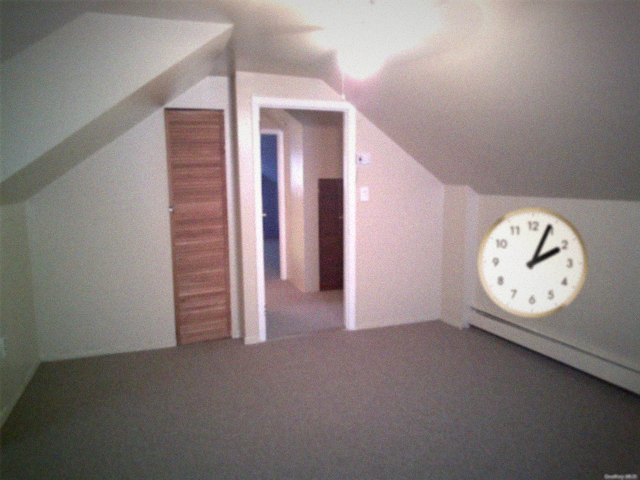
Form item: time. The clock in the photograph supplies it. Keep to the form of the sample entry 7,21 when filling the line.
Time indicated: 2,04
